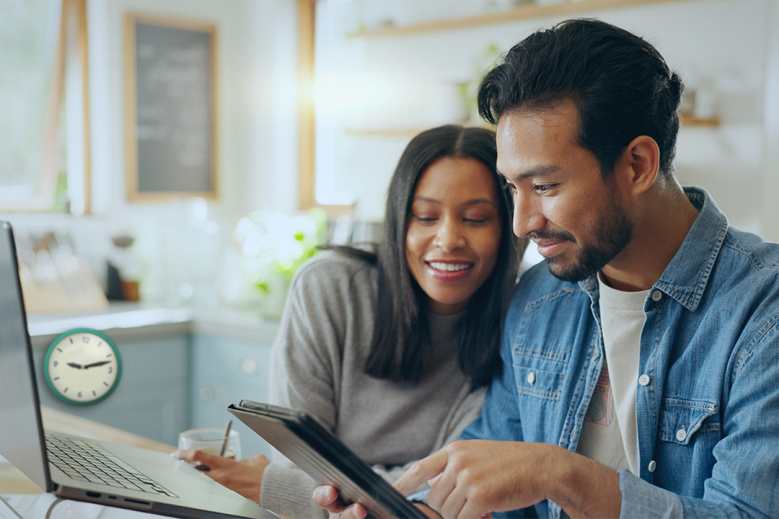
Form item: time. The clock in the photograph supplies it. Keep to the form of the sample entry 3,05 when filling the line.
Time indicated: 9,12
